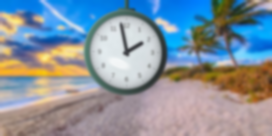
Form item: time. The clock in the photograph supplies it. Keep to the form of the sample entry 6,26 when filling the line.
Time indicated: 1,58
